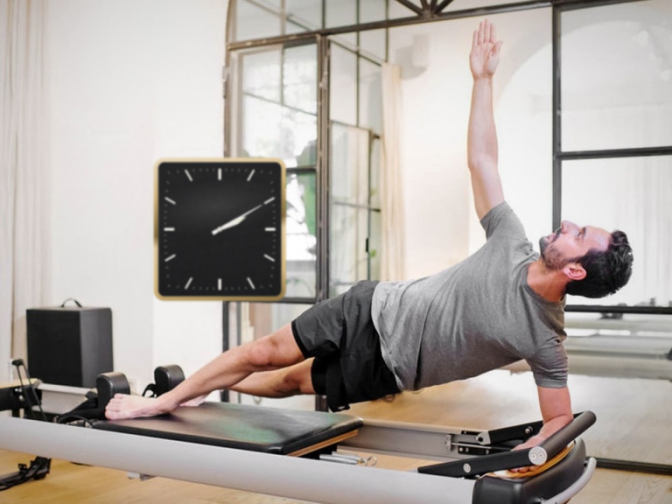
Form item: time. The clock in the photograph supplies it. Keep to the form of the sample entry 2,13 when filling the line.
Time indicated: 2,10
